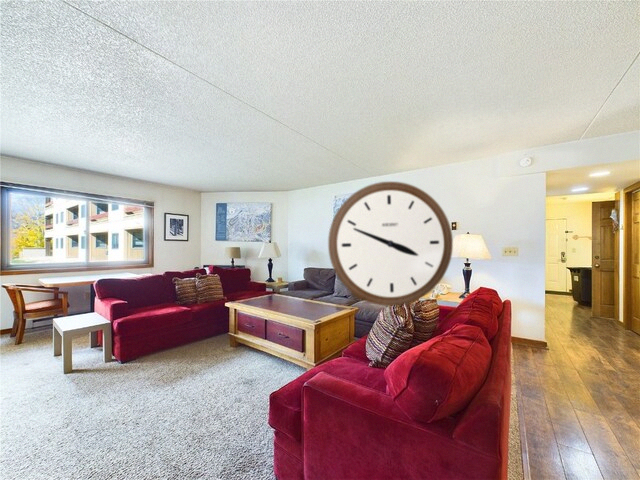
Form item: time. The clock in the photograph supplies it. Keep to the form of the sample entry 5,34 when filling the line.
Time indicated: 3,49
